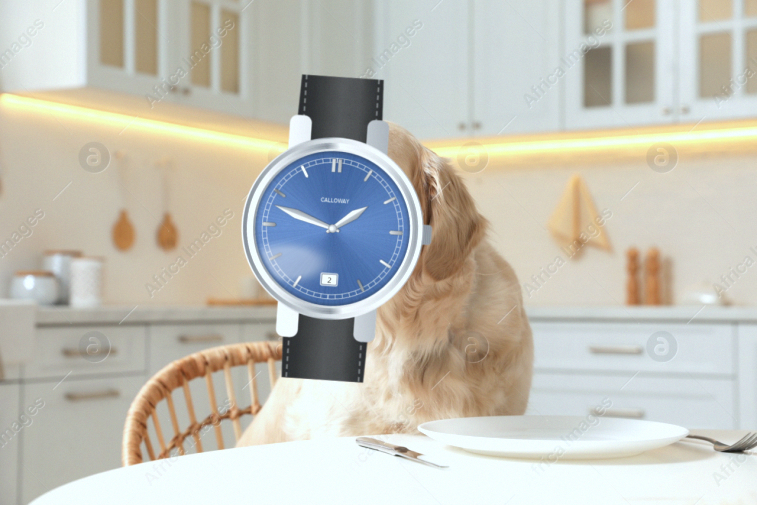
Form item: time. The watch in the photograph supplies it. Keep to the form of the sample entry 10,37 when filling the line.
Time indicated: 1,48
